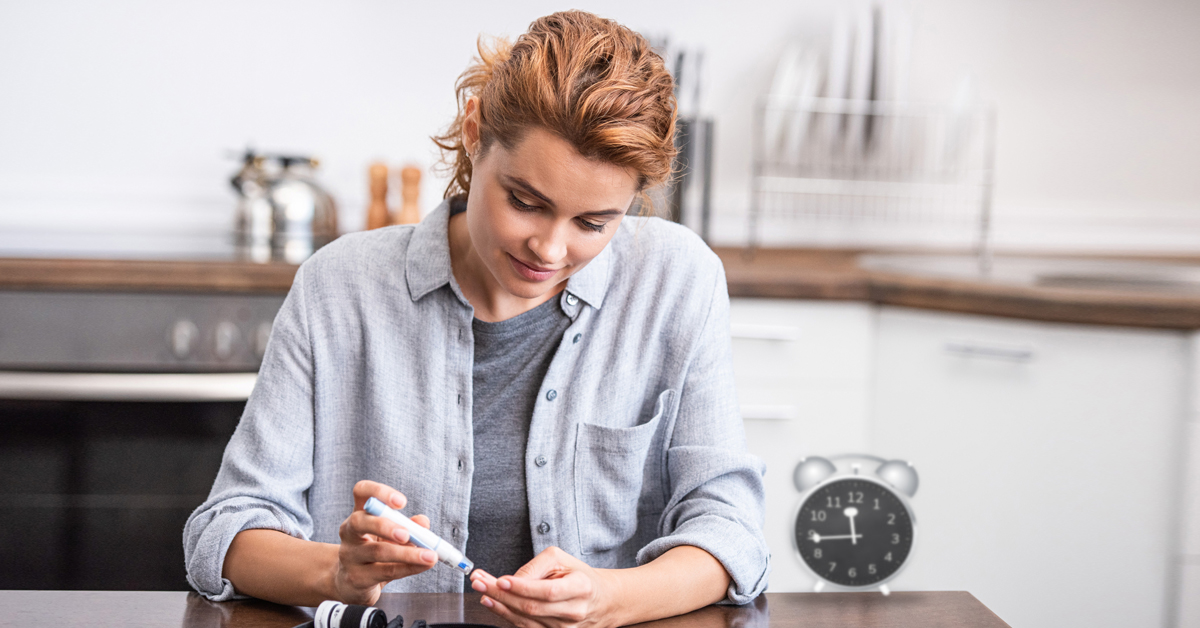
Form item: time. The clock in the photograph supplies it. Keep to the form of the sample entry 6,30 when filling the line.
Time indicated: 11,44
